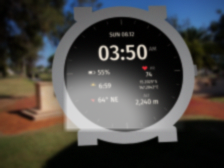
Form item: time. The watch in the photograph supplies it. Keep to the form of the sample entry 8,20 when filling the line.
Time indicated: 3,50
